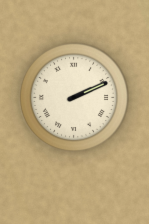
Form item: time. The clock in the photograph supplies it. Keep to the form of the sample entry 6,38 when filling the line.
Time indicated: 2,11
